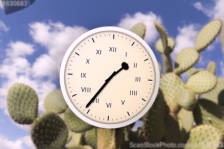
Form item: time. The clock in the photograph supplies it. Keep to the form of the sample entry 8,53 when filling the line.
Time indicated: 1,36
